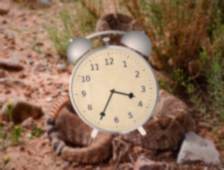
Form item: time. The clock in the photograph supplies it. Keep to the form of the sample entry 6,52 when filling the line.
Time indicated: 3,35
